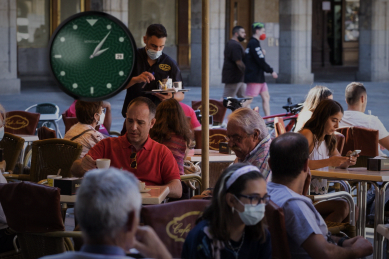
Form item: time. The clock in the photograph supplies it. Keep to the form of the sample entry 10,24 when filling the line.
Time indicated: 2,06
